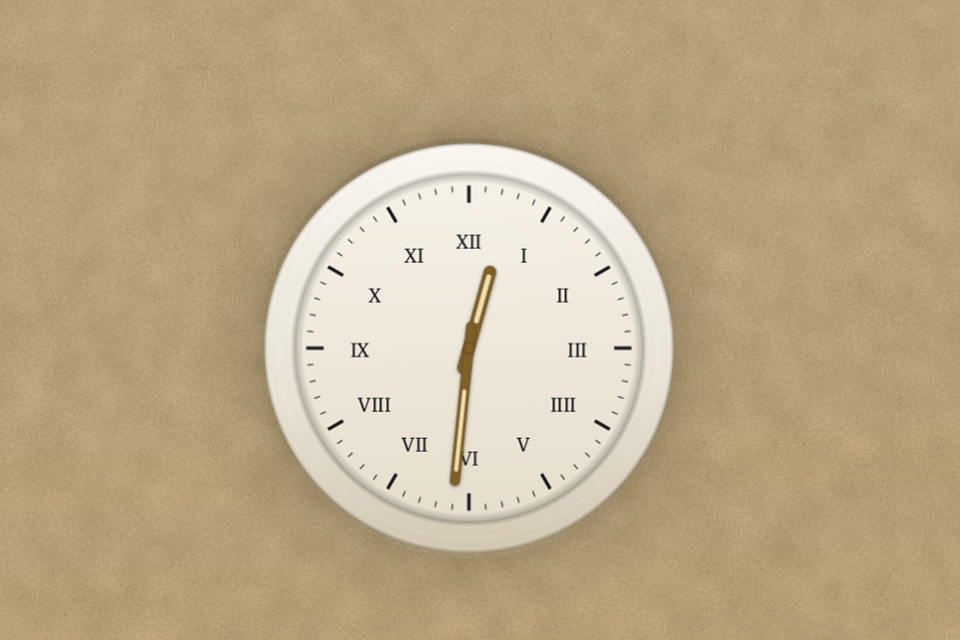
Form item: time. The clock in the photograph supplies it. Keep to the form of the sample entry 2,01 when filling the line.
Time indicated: 12,31
